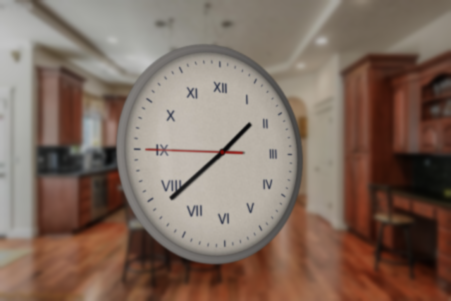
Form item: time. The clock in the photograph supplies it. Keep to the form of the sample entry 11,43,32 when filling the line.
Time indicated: 1,38,45
